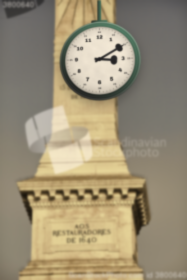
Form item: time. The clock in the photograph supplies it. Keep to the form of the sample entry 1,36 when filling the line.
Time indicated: 3,10
